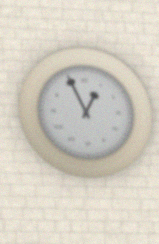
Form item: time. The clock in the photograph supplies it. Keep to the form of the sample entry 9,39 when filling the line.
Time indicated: 12,56
